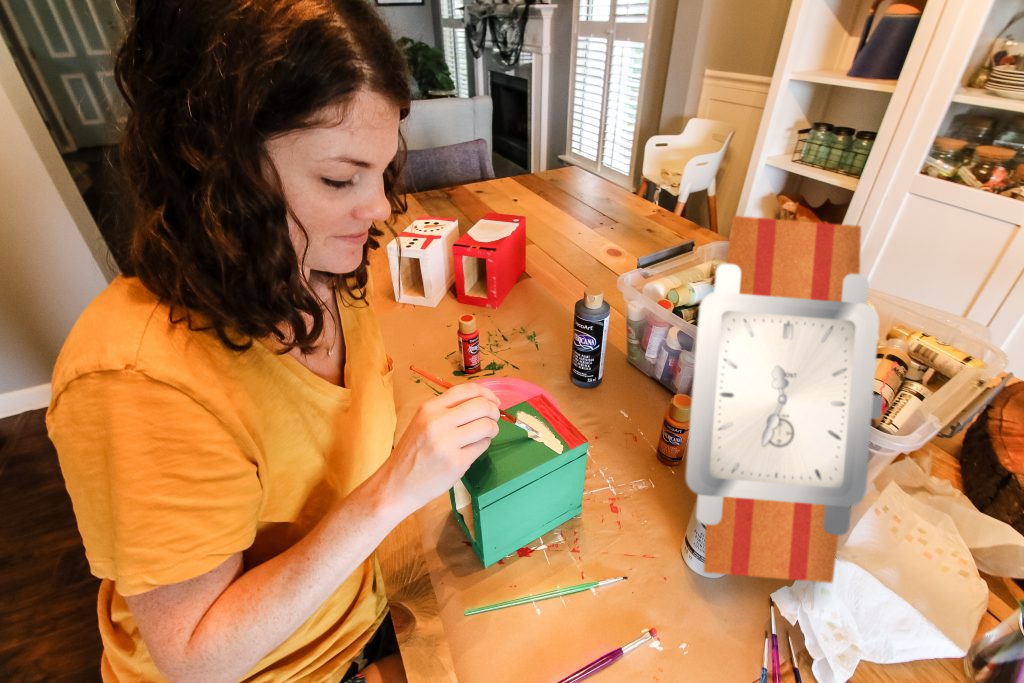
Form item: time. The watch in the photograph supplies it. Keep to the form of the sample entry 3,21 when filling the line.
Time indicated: 11,33
